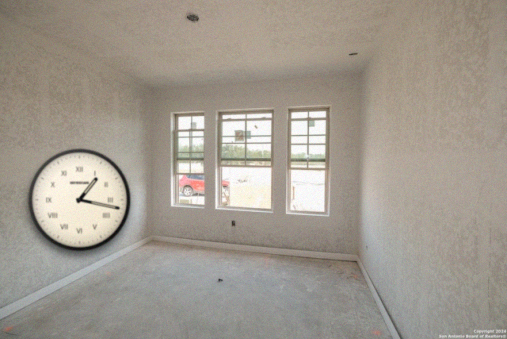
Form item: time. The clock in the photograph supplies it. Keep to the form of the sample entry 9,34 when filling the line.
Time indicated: 1,17
